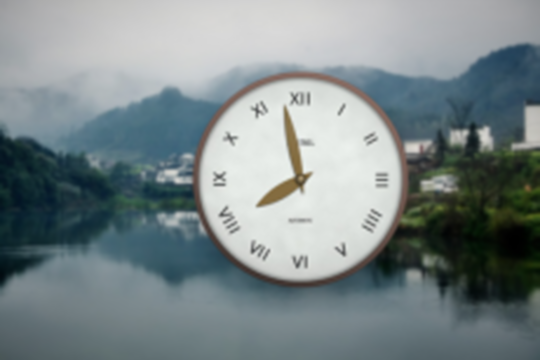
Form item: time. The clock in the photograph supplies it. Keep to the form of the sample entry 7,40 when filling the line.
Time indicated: 7,58
